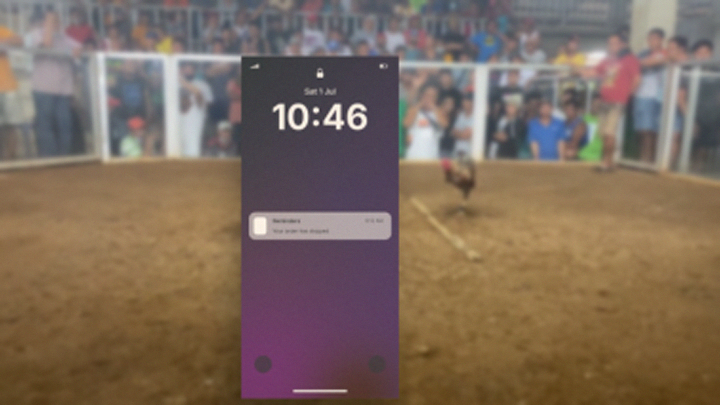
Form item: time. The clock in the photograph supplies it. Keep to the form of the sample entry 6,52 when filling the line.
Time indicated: 10,46
